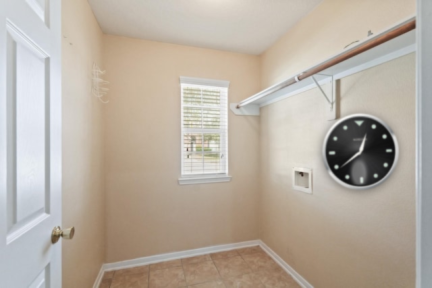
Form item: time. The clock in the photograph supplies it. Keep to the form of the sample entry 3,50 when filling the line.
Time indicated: 12,39
